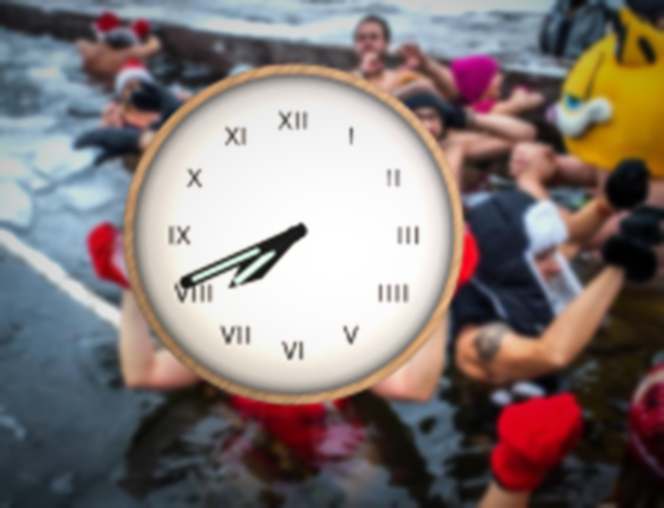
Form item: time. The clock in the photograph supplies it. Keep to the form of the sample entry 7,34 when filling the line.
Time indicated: 7,41
